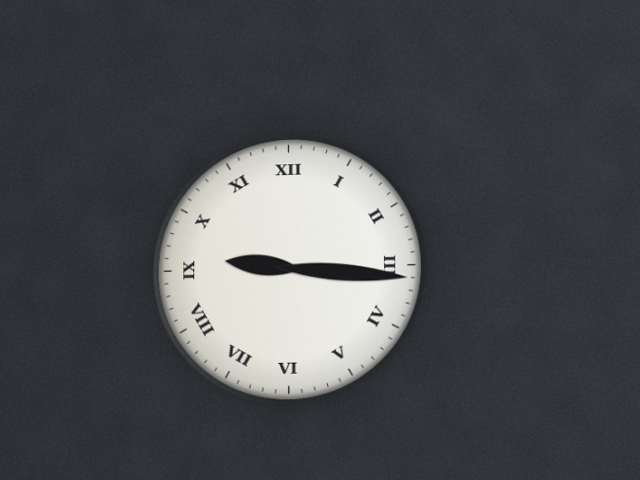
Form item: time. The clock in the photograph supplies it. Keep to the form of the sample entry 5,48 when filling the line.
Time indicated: 9,16
